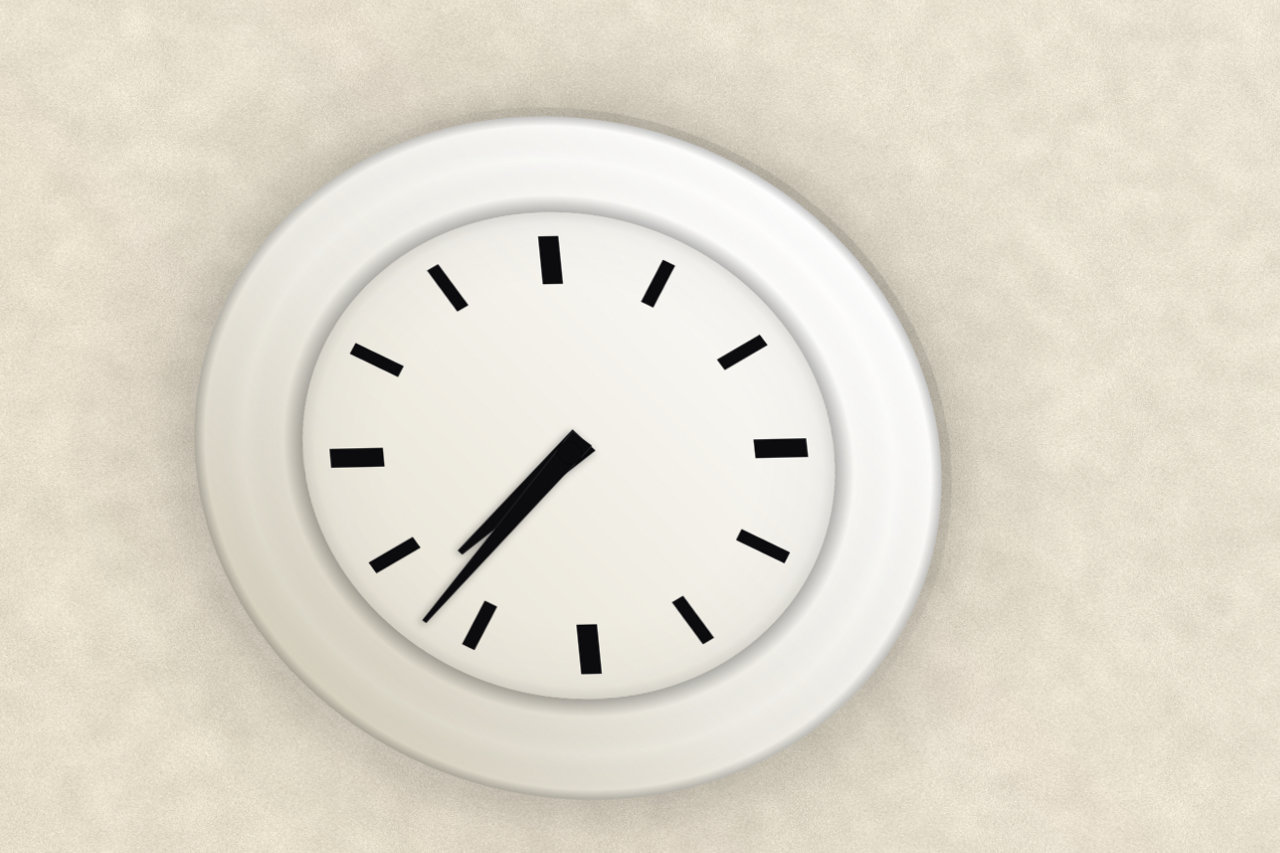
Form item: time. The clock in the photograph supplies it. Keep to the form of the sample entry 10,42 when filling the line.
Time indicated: 7,37
